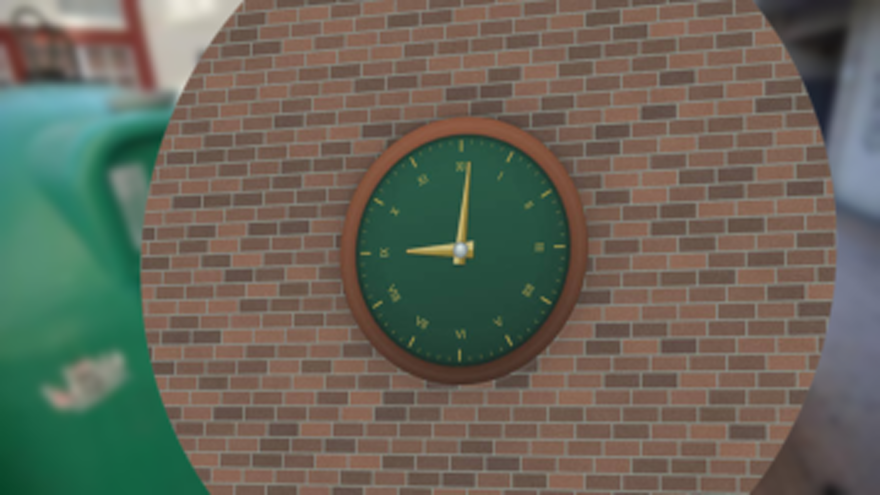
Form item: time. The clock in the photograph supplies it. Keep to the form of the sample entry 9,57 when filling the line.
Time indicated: 9,01
